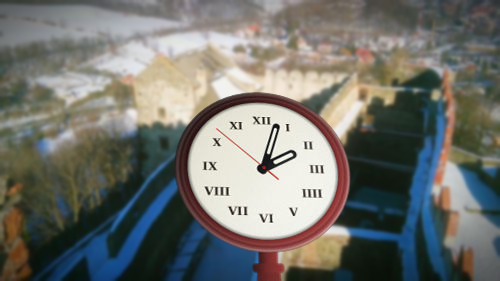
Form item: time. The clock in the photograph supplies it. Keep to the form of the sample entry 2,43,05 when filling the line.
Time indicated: 2,02,52
